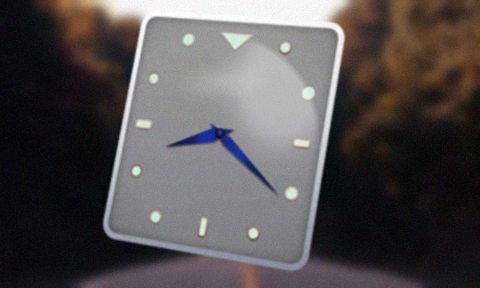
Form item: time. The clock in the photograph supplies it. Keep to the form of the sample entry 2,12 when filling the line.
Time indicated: 8,21
